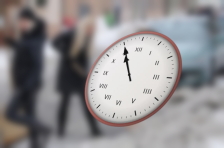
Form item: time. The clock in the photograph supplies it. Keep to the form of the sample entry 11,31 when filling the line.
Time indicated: 10,55
